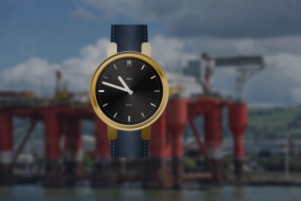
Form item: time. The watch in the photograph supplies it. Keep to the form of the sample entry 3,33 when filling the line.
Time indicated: 10,48
